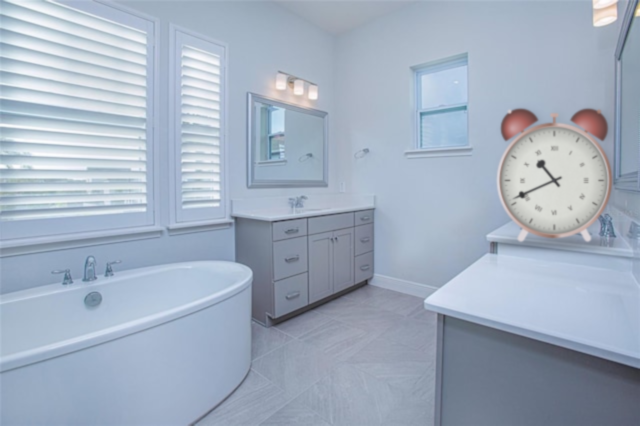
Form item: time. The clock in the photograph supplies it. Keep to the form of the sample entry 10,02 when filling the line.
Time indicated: 10,41
